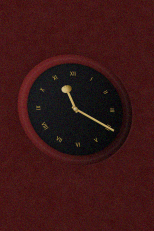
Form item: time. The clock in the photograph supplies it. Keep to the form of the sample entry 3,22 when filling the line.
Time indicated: 11,20
